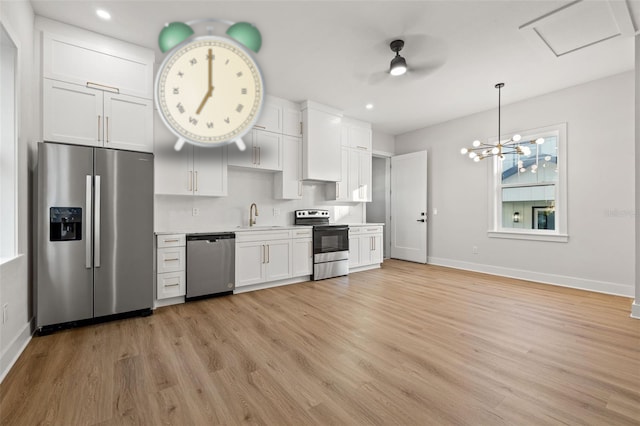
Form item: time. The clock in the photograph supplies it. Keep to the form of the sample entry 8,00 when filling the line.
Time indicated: 7,00
